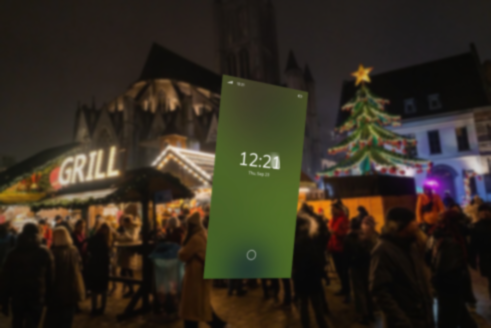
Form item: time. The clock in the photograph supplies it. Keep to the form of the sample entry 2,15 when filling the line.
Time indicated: 12,21
